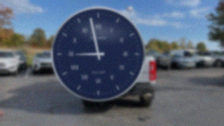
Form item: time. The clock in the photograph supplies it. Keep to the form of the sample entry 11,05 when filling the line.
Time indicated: 8,58
